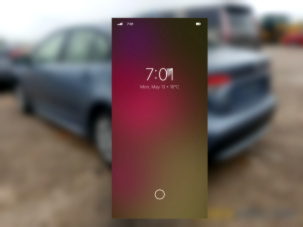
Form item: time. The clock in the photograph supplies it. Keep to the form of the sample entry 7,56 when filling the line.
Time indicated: 7,01
